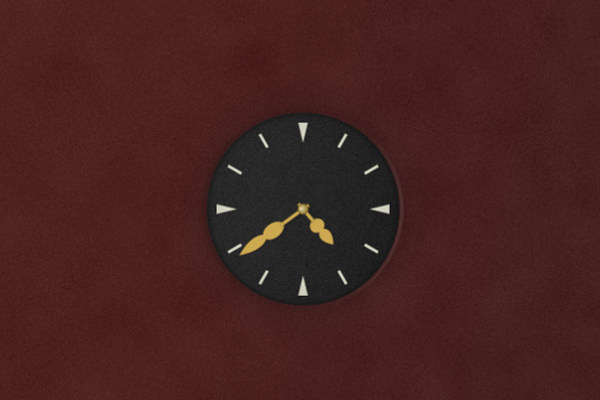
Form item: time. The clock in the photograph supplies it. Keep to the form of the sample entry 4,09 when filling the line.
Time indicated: 4,39
